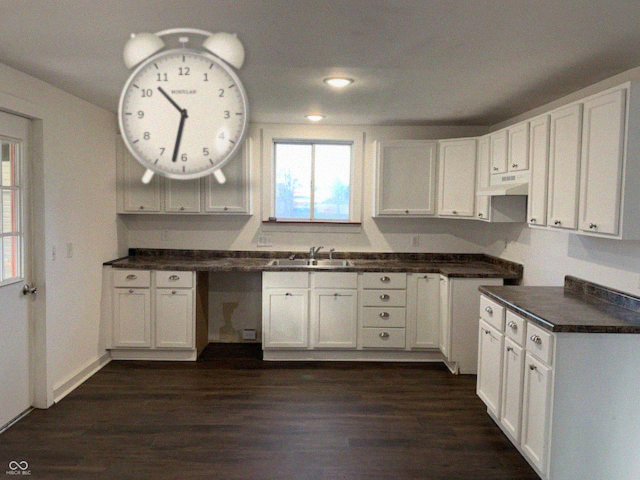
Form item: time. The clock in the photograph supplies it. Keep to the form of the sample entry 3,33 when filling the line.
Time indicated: 10,32
